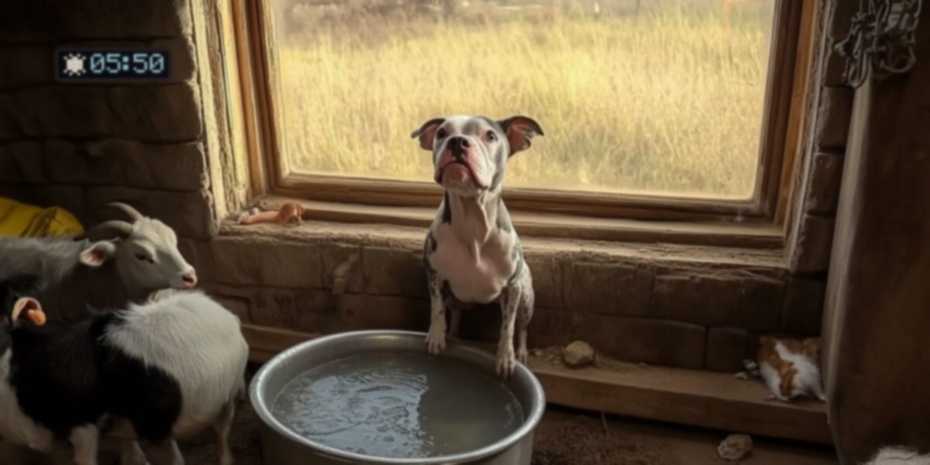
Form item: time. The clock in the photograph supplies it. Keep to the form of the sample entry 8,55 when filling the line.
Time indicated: 5,50
